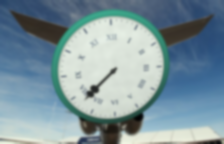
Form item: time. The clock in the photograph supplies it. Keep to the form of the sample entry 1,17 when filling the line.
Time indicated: 7,38
